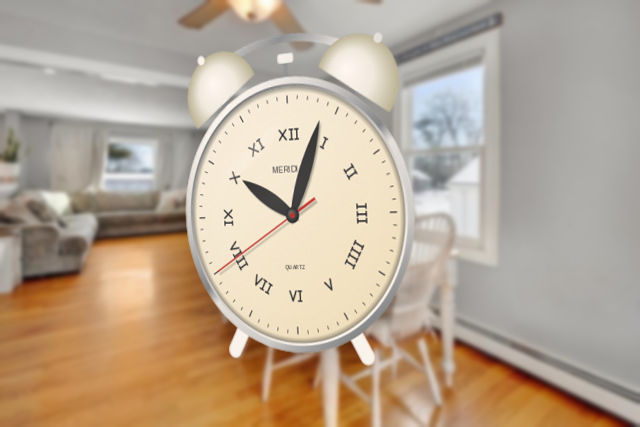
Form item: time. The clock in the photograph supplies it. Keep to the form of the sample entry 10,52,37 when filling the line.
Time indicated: 10,03,40
